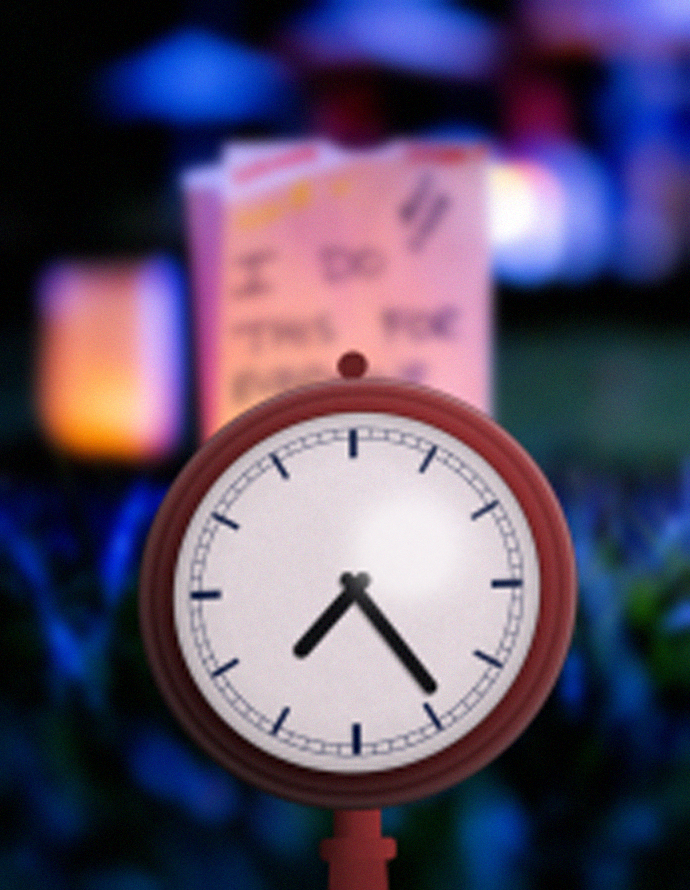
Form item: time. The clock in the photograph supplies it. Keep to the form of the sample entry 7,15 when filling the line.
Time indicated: 7,24
